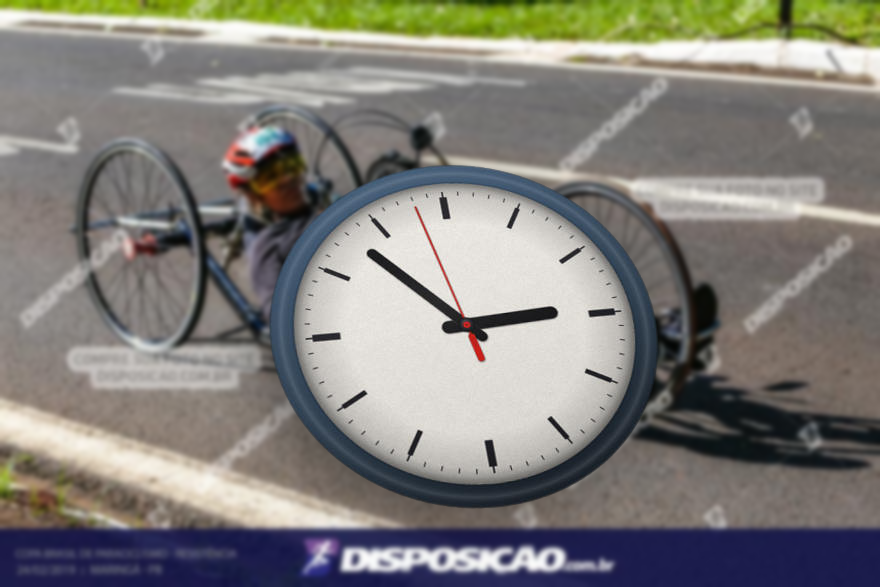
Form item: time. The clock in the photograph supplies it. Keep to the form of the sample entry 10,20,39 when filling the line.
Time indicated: 2,52,58
